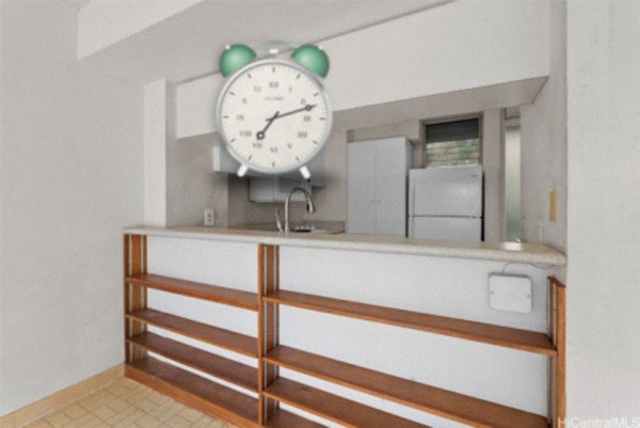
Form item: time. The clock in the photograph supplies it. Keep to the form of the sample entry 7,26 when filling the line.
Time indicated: 7,12
